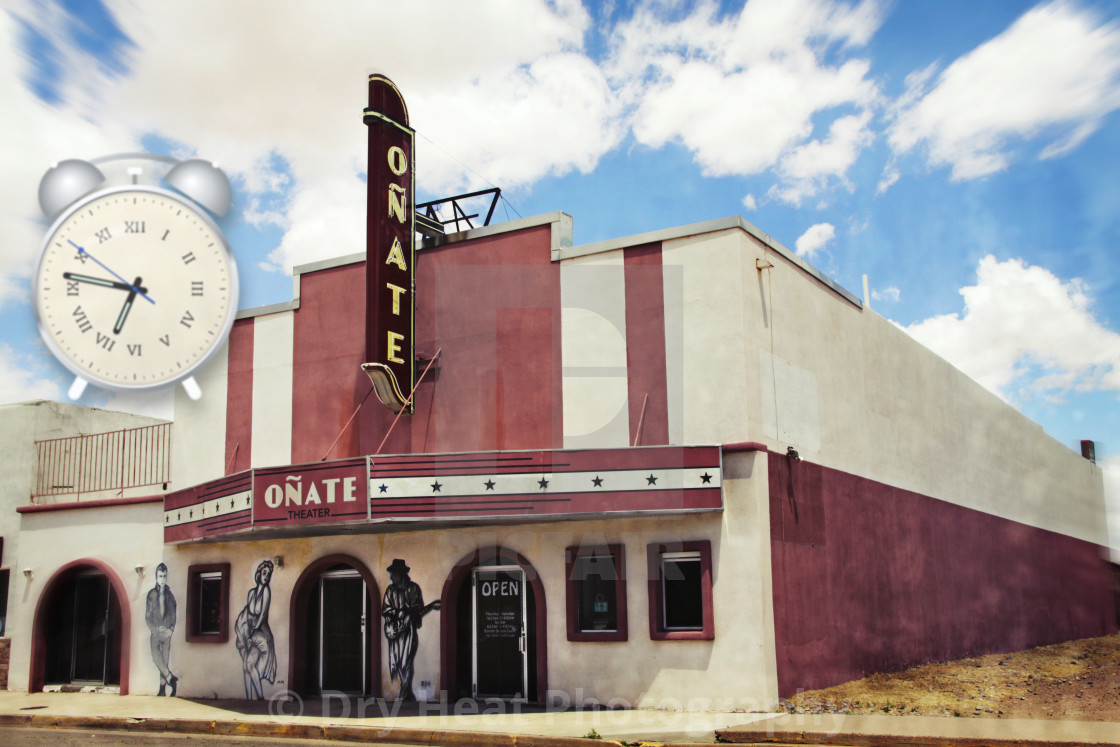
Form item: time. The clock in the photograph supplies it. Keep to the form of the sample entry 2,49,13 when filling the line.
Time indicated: 6,46,51
